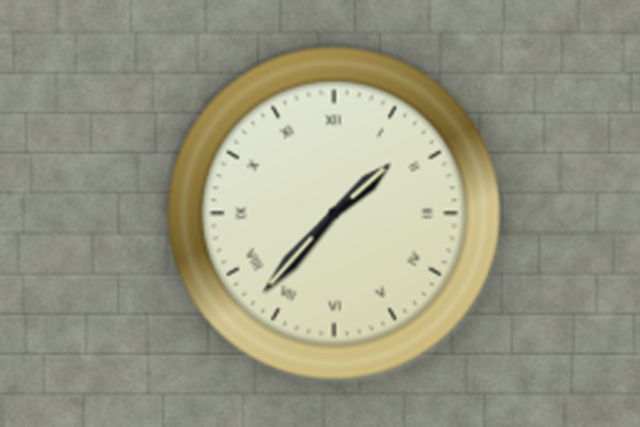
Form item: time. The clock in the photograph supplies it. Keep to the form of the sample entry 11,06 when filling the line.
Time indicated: 1,37
